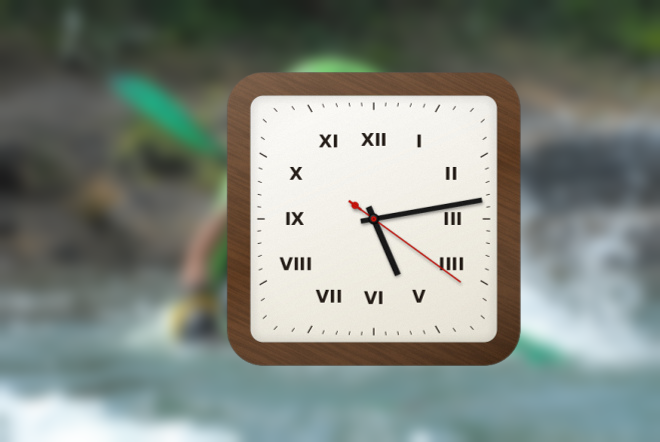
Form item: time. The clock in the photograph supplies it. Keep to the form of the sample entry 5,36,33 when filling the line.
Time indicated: 5,13,21
